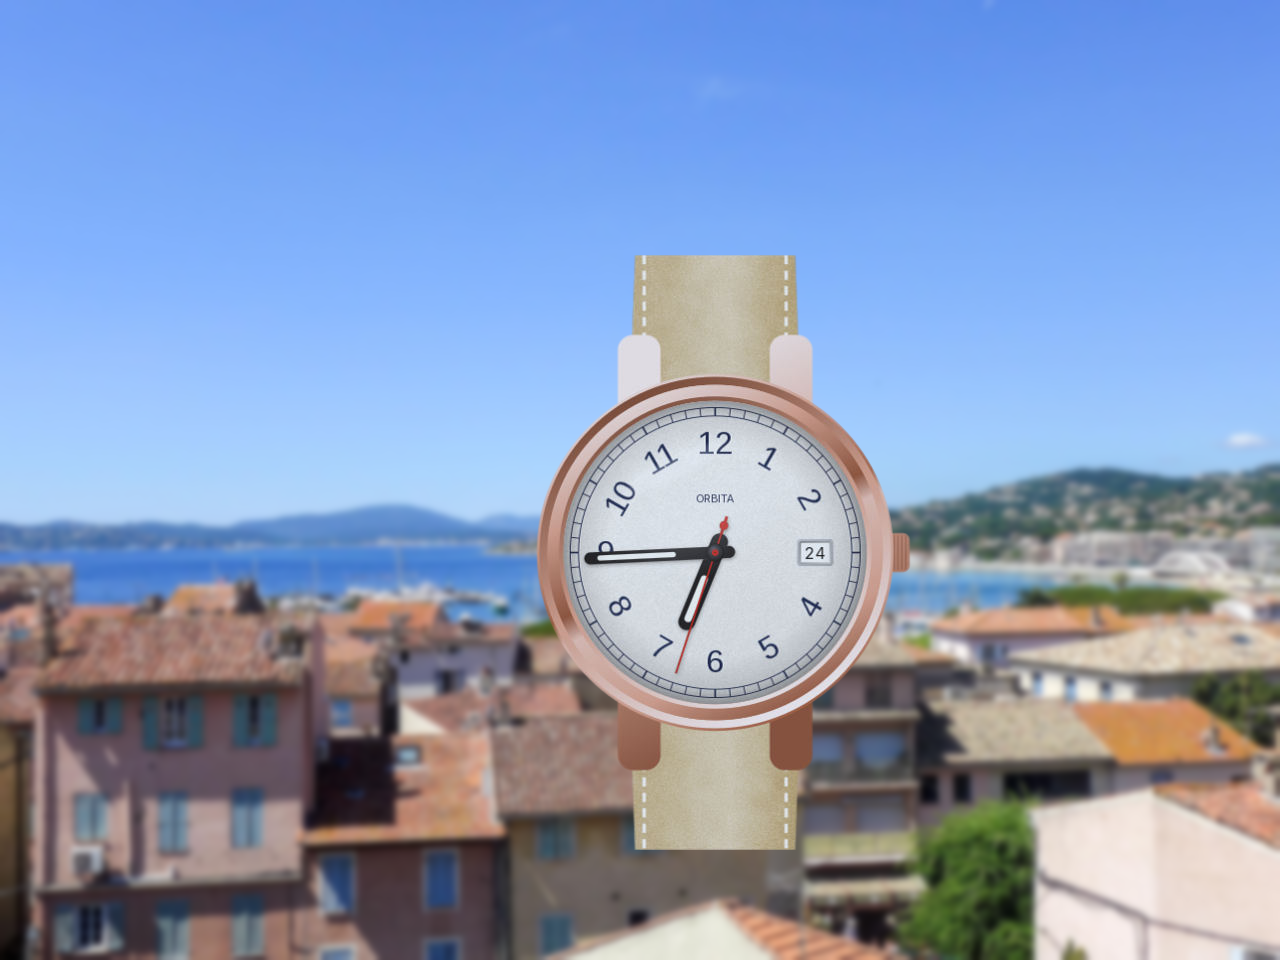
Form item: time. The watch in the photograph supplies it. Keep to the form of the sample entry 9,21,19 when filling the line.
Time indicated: 6,44,33
